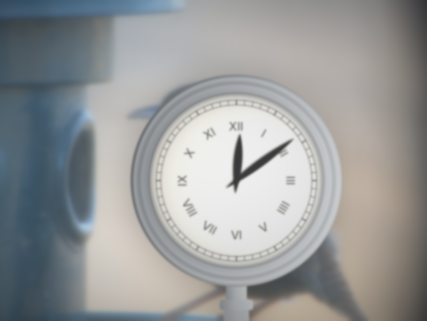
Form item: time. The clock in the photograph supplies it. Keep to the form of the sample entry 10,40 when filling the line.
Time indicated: 12,09
